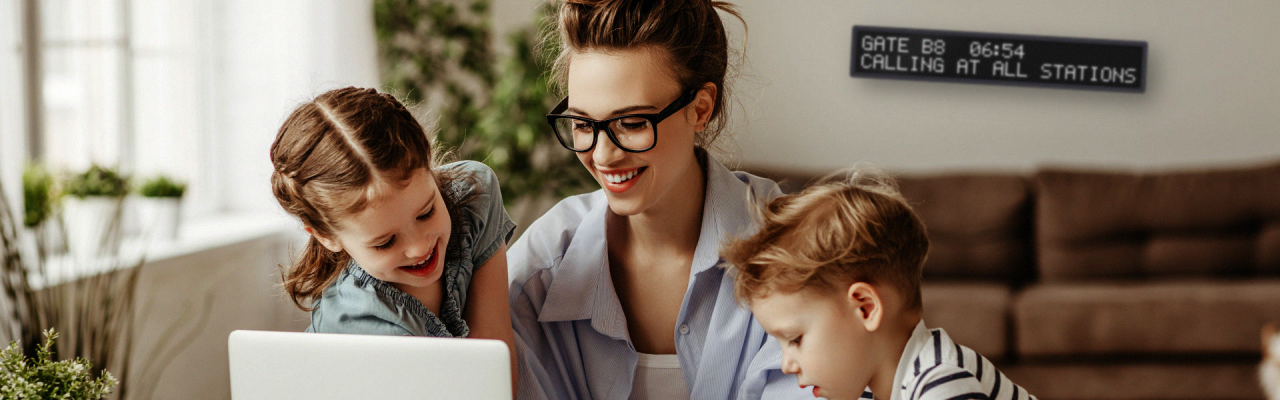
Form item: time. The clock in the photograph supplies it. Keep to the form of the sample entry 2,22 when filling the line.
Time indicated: 6,54
